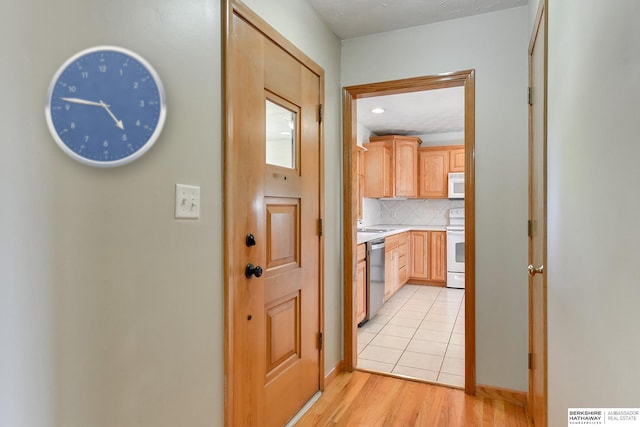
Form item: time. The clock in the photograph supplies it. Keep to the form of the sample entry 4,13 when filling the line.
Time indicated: 4,47
